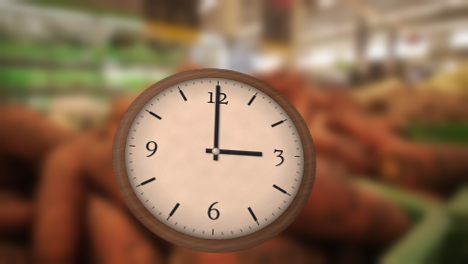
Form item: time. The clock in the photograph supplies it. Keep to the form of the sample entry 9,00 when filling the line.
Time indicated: 3,00
